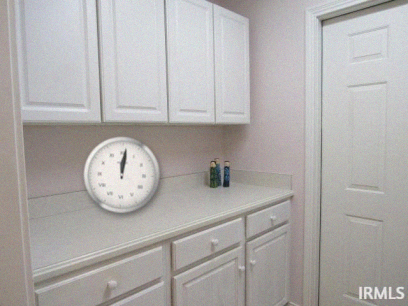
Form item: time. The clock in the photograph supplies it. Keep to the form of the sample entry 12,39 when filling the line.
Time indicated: 12,01
